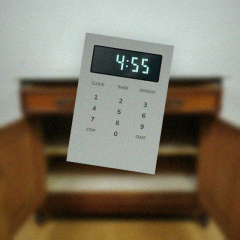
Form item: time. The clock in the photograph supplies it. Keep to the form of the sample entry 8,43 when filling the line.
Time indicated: 4,55
